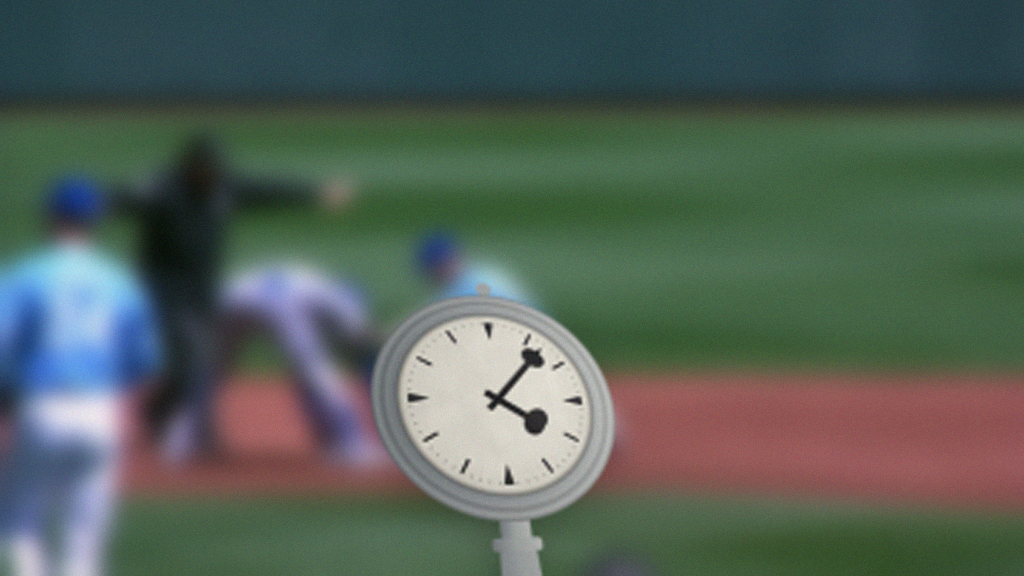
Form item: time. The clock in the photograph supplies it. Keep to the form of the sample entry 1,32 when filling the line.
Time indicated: 4,07
